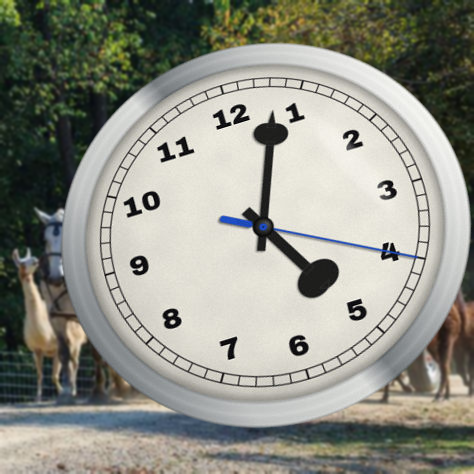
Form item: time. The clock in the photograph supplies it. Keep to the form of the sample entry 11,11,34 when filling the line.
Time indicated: 5,03,20
